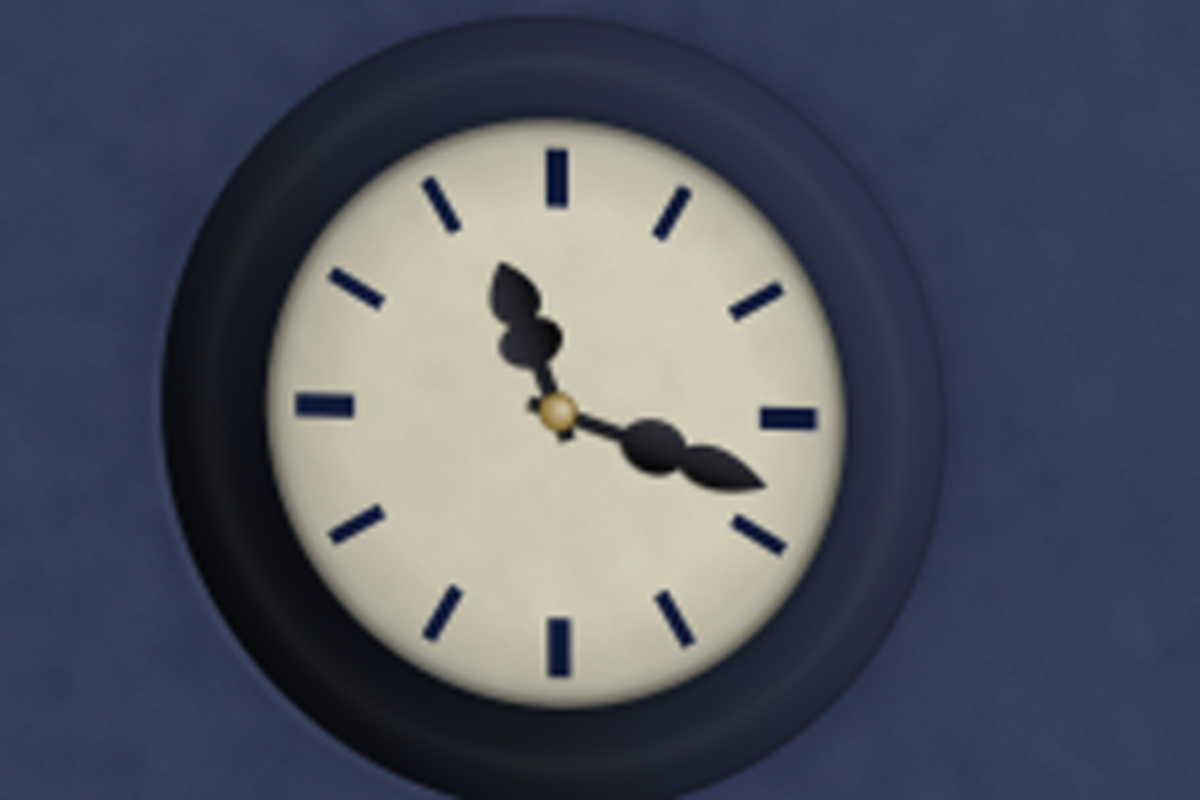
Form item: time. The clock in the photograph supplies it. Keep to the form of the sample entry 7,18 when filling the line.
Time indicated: 11,18
